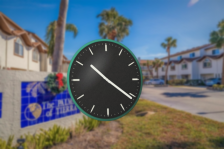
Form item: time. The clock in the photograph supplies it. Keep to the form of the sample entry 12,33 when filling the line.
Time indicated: 10,21
